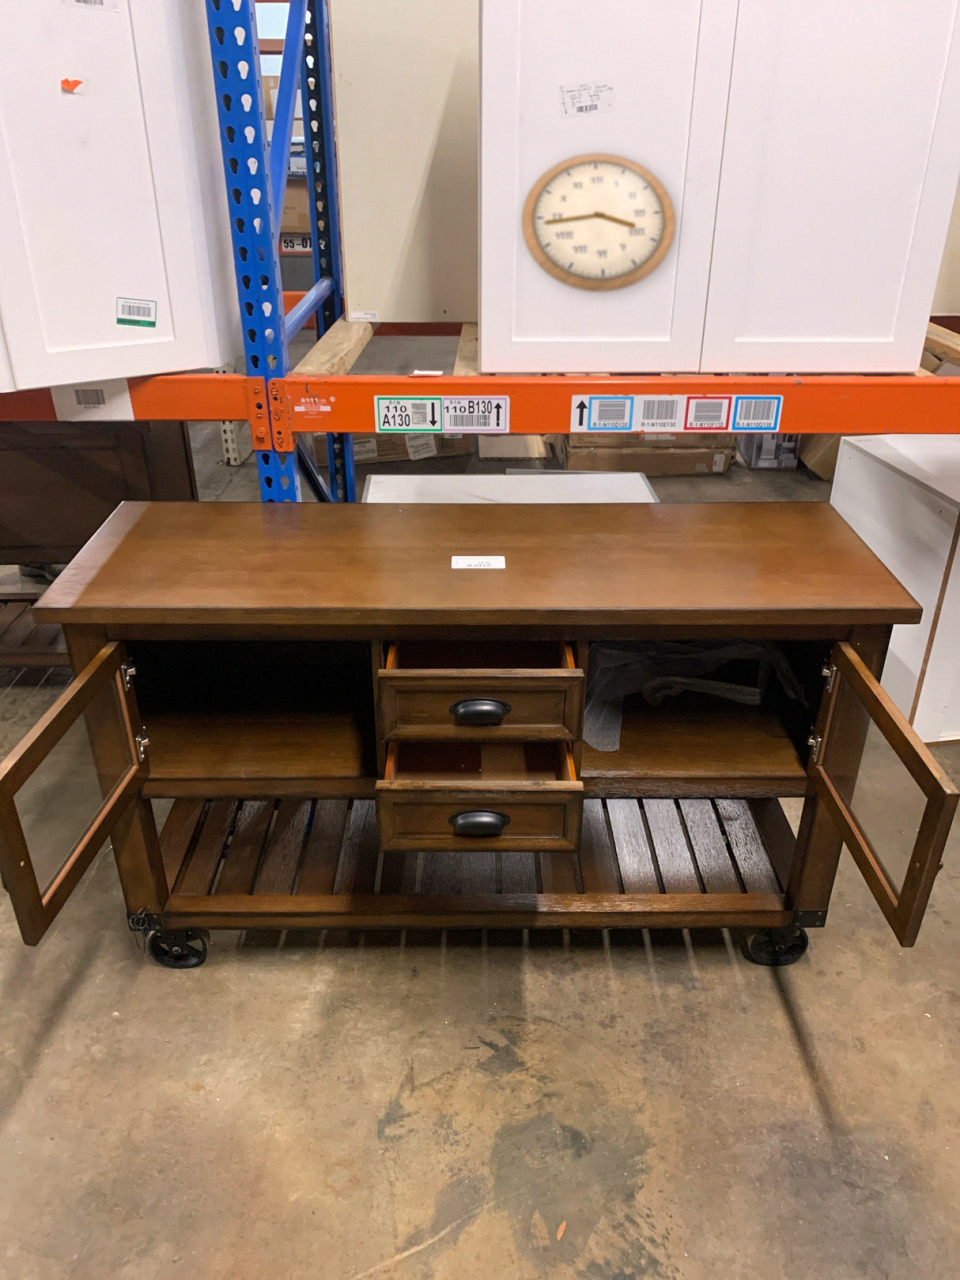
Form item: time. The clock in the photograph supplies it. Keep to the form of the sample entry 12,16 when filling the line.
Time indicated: 3,44
